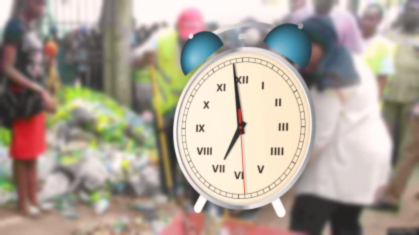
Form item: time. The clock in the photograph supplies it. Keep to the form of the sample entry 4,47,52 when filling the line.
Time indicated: 6,58,29
